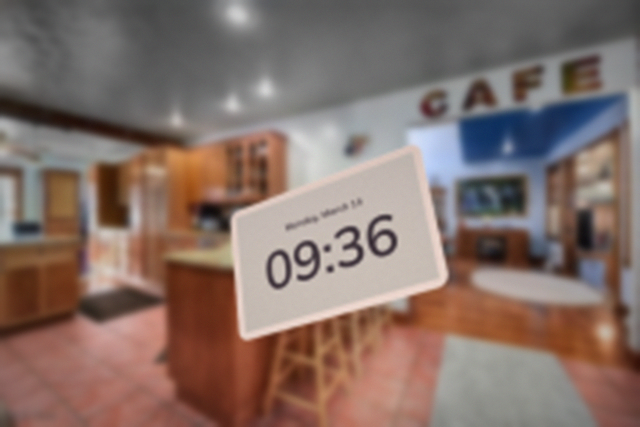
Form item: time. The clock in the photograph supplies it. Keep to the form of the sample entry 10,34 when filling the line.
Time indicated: 9,36
